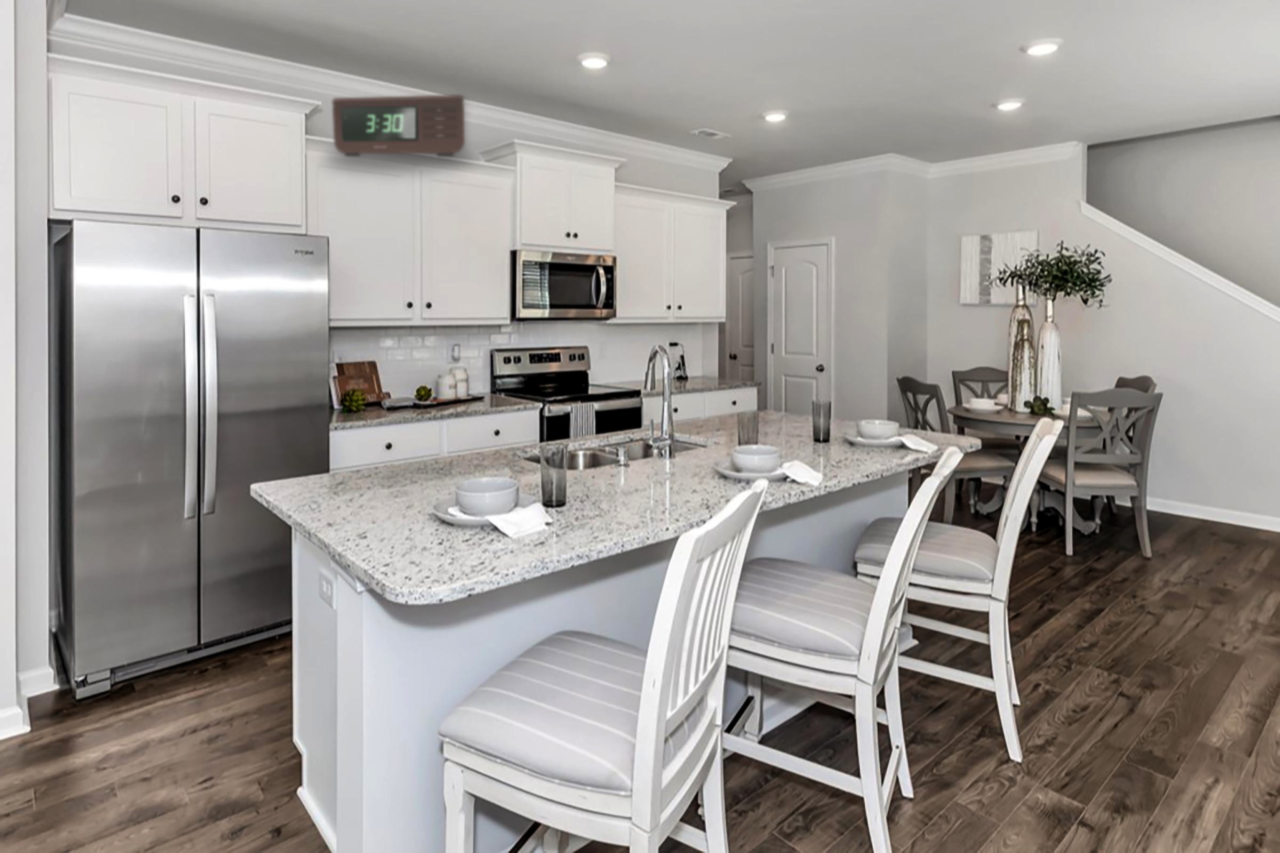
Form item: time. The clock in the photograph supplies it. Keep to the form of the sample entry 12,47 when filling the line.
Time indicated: 3,30
